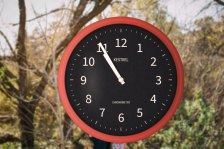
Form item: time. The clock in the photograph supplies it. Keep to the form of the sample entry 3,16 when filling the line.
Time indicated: 10,55
